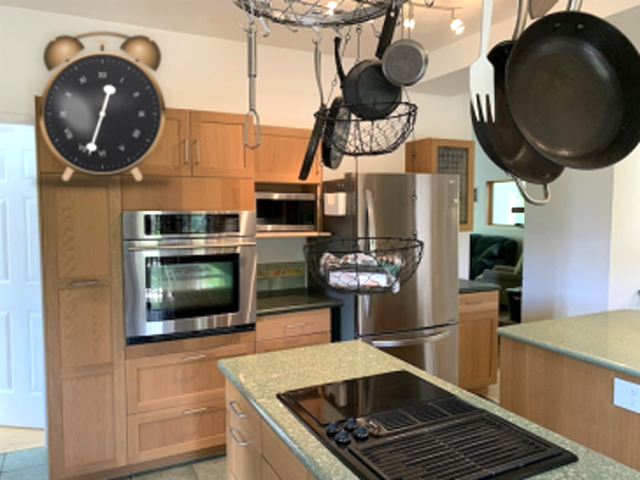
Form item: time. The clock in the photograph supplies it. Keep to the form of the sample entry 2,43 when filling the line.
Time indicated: 12,33
